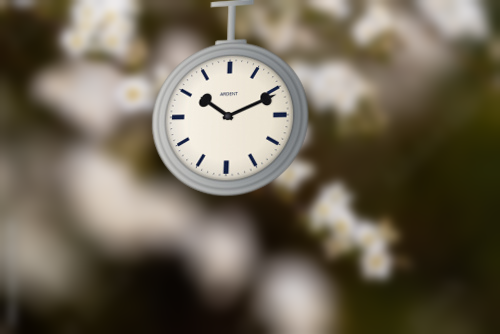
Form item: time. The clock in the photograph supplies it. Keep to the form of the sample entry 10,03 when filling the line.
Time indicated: 10,11
